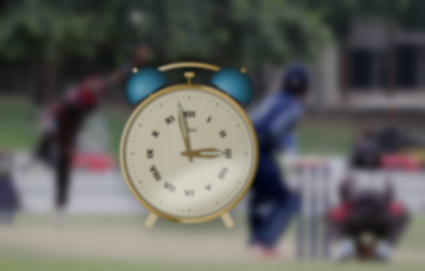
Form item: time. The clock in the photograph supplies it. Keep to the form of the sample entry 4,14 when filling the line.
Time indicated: 2,58
